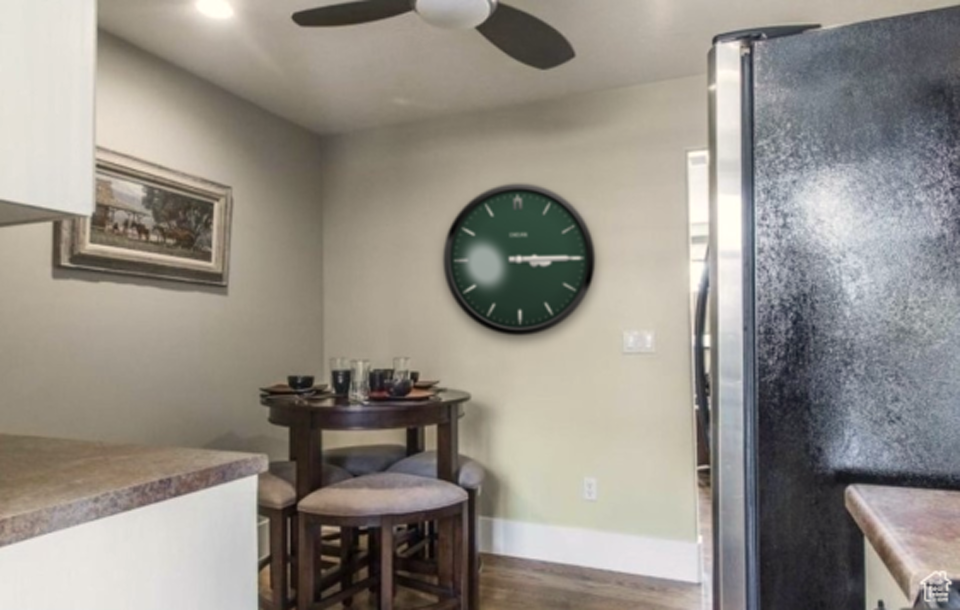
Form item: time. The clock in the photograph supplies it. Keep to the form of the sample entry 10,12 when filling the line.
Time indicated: 3,15
